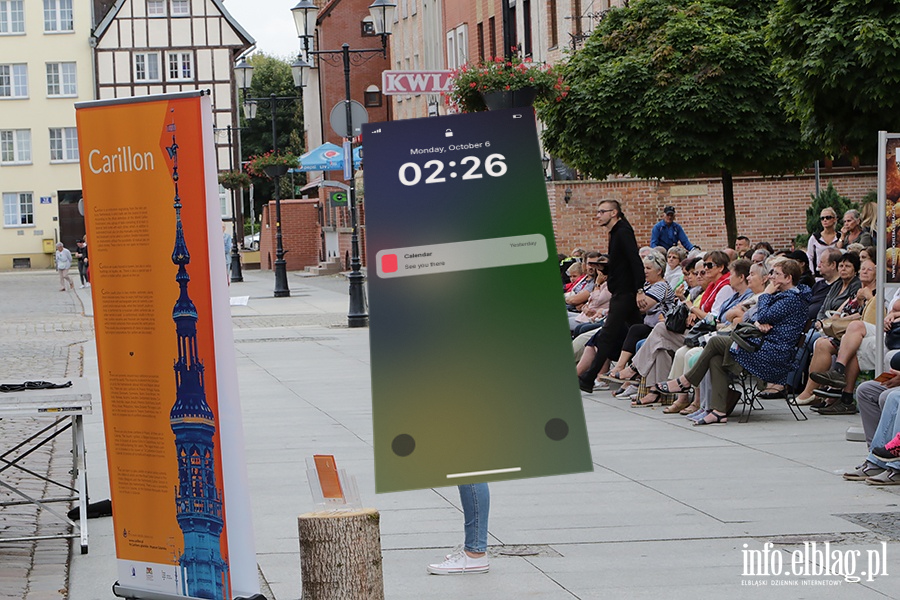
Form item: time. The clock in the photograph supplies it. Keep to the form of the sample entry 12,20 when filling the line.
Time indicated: 2,26
